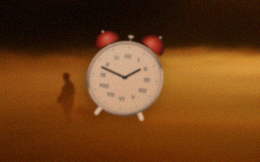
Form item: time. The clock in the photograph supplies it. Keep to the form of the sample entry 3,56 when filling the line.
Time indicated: 1,48
